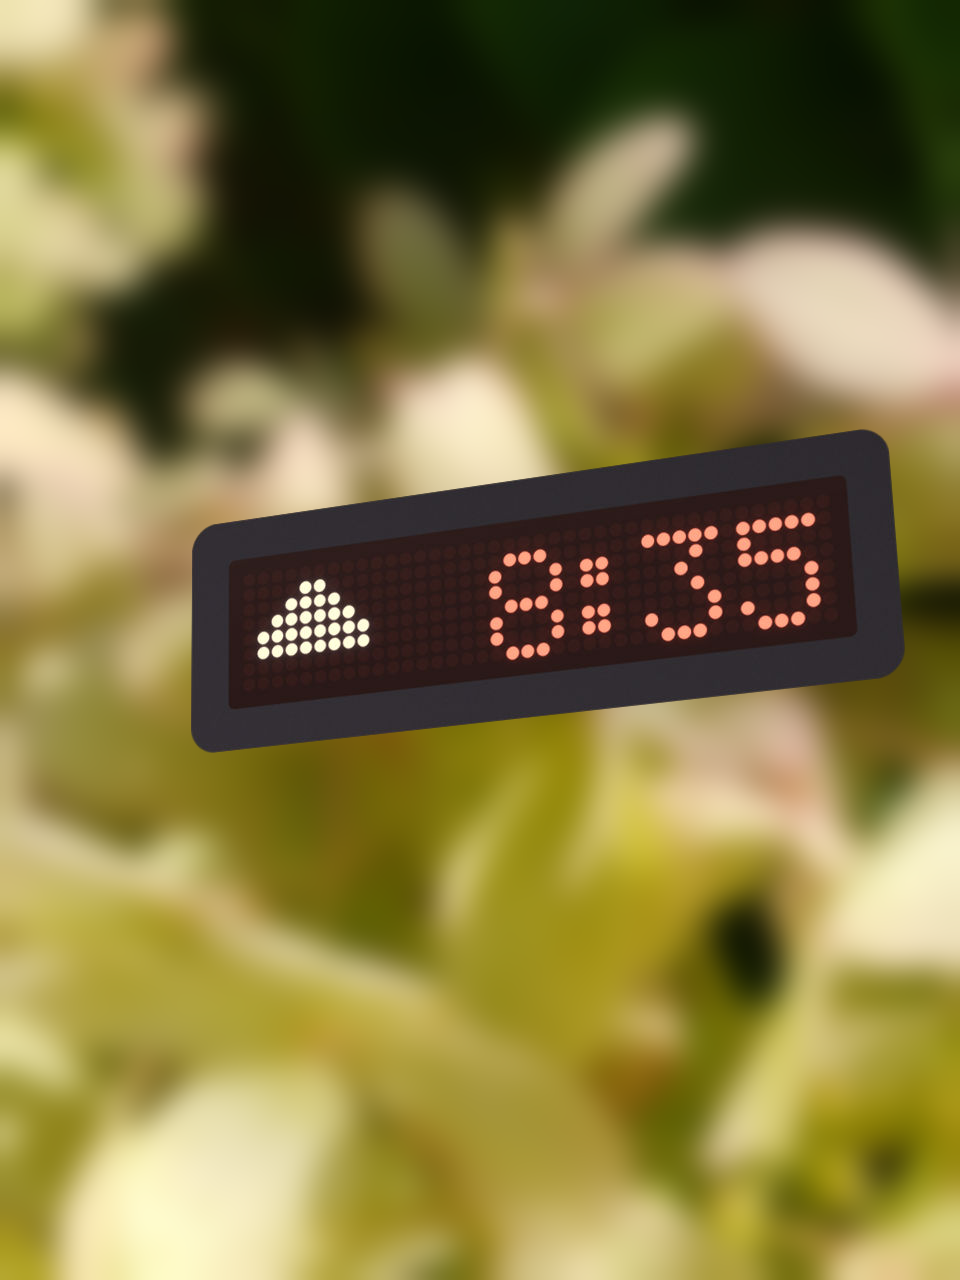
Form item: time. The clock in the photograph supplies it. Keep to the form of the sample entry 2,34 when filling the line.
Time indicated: 8,35
